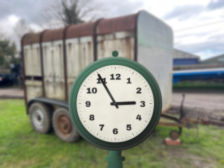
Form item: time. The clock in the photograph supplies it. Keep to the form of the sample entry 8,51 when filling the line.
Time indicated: 2,55
